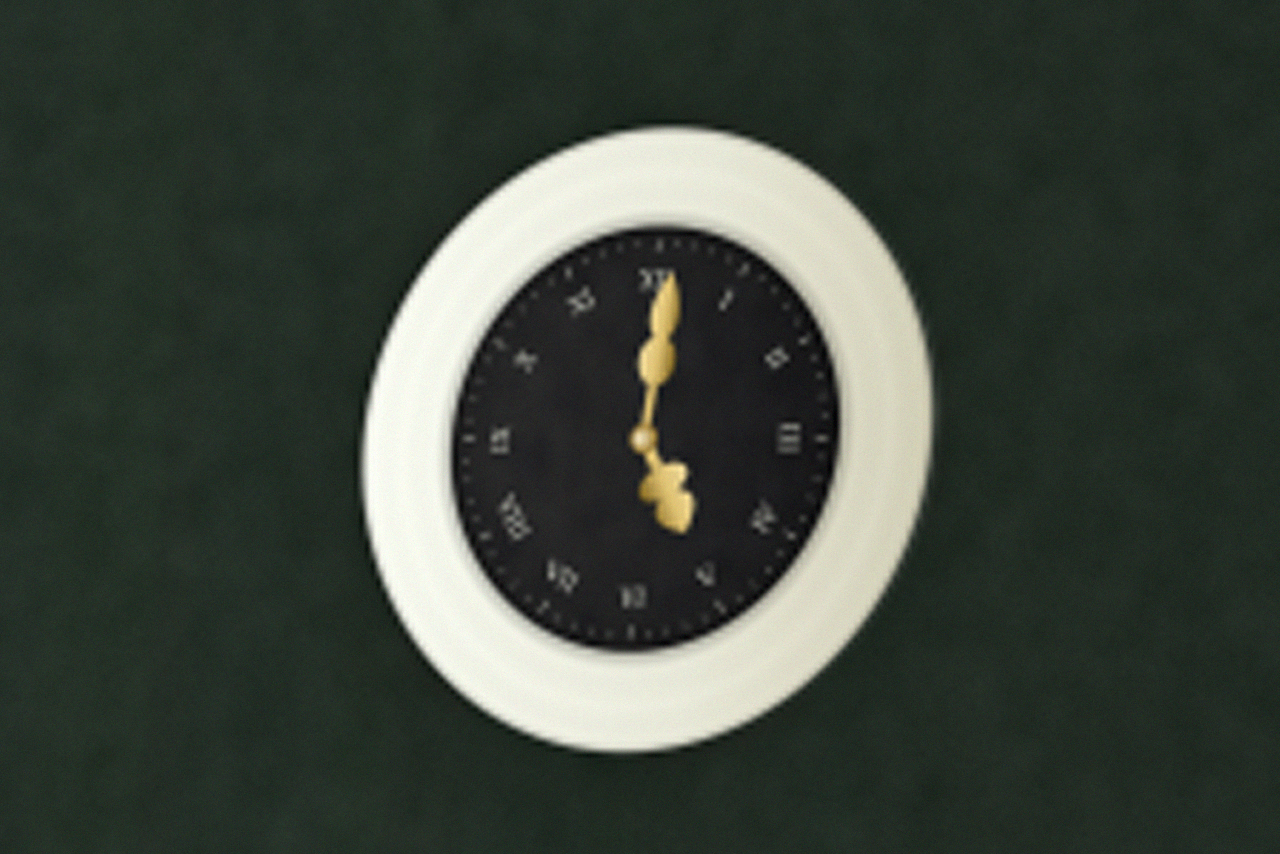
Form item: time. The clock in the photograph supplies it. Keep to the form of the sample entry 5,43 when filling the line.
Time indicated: 5,01
